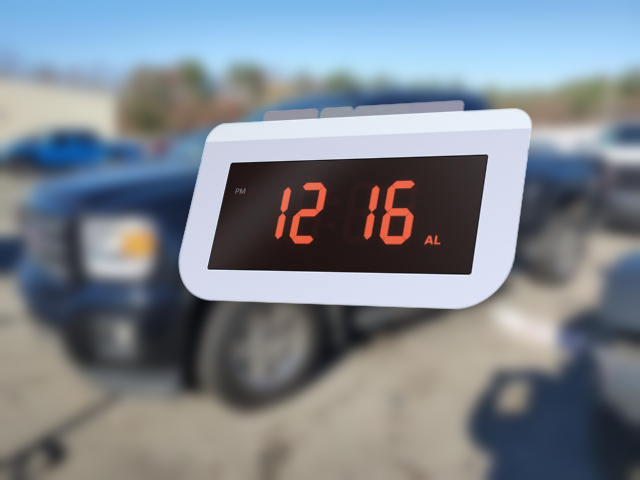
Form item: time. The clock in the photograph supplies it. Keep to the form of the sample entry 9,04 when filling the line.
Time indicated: 12,16
